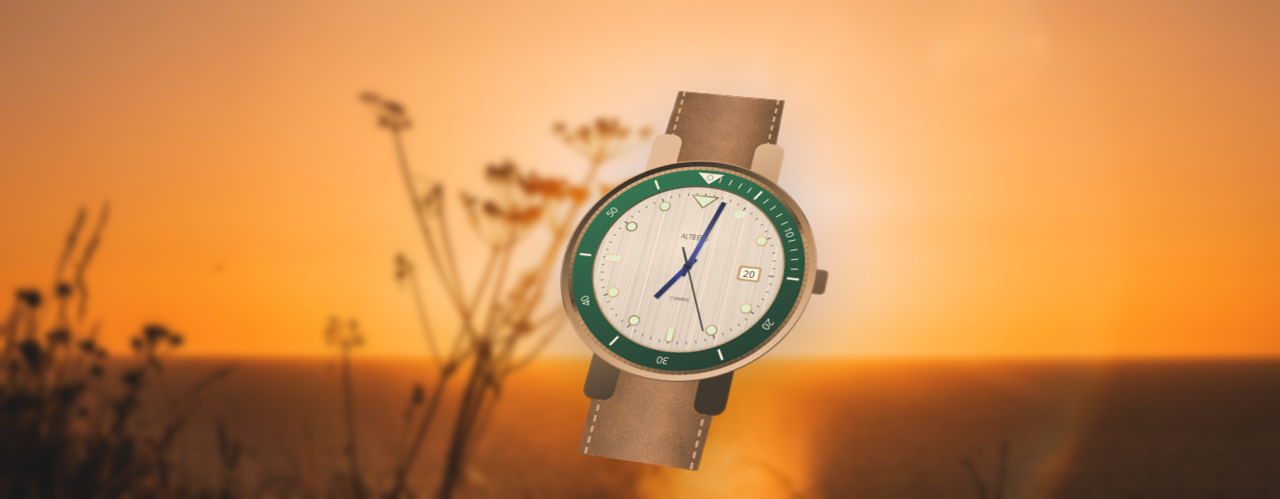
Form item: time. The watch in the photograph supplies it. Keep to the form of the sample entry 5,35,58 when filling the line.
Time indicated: 7,02,26
